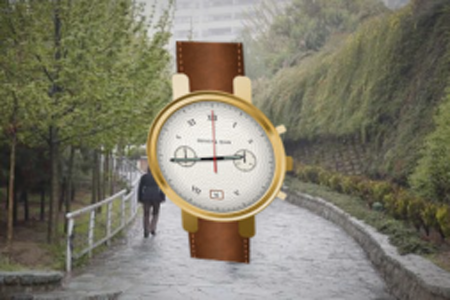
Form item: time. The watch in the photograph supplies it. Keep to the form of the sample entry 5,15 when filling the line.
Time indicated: 2,44
